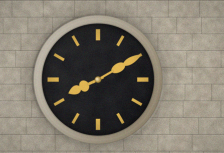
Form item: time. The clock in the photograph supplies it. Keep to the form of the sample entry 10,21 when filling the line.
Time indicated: 8,10
